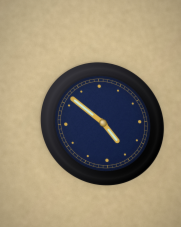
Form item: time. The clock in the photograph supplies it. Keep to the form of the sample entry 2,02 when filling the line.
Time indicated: 4,52
